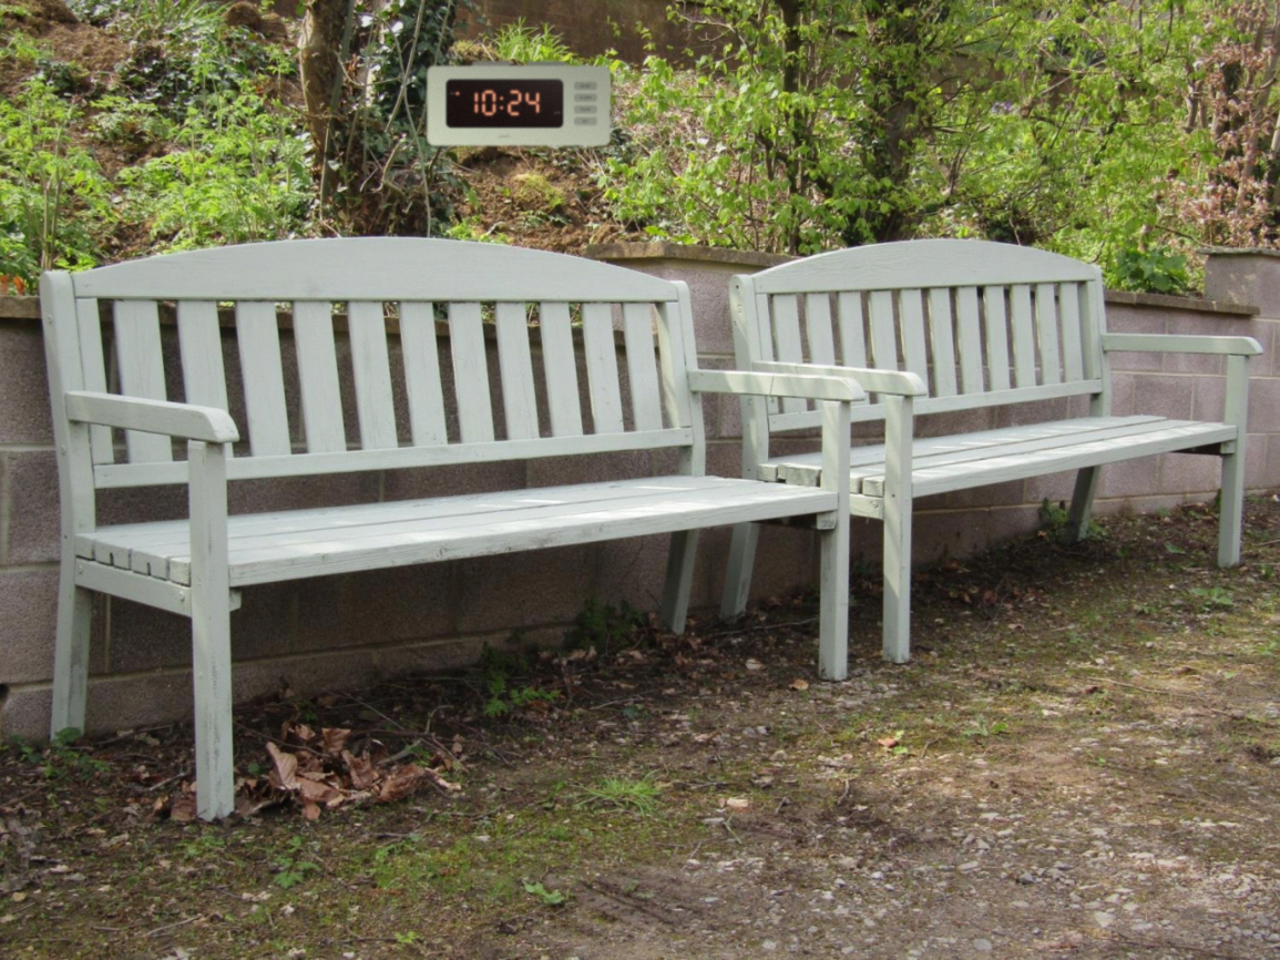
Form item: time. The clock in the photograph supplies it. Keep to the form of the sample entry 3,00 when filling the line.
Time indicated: 10,24
